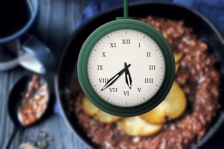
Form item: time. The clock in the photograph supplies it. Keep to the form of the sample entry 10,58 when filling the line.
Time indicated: 5,38
